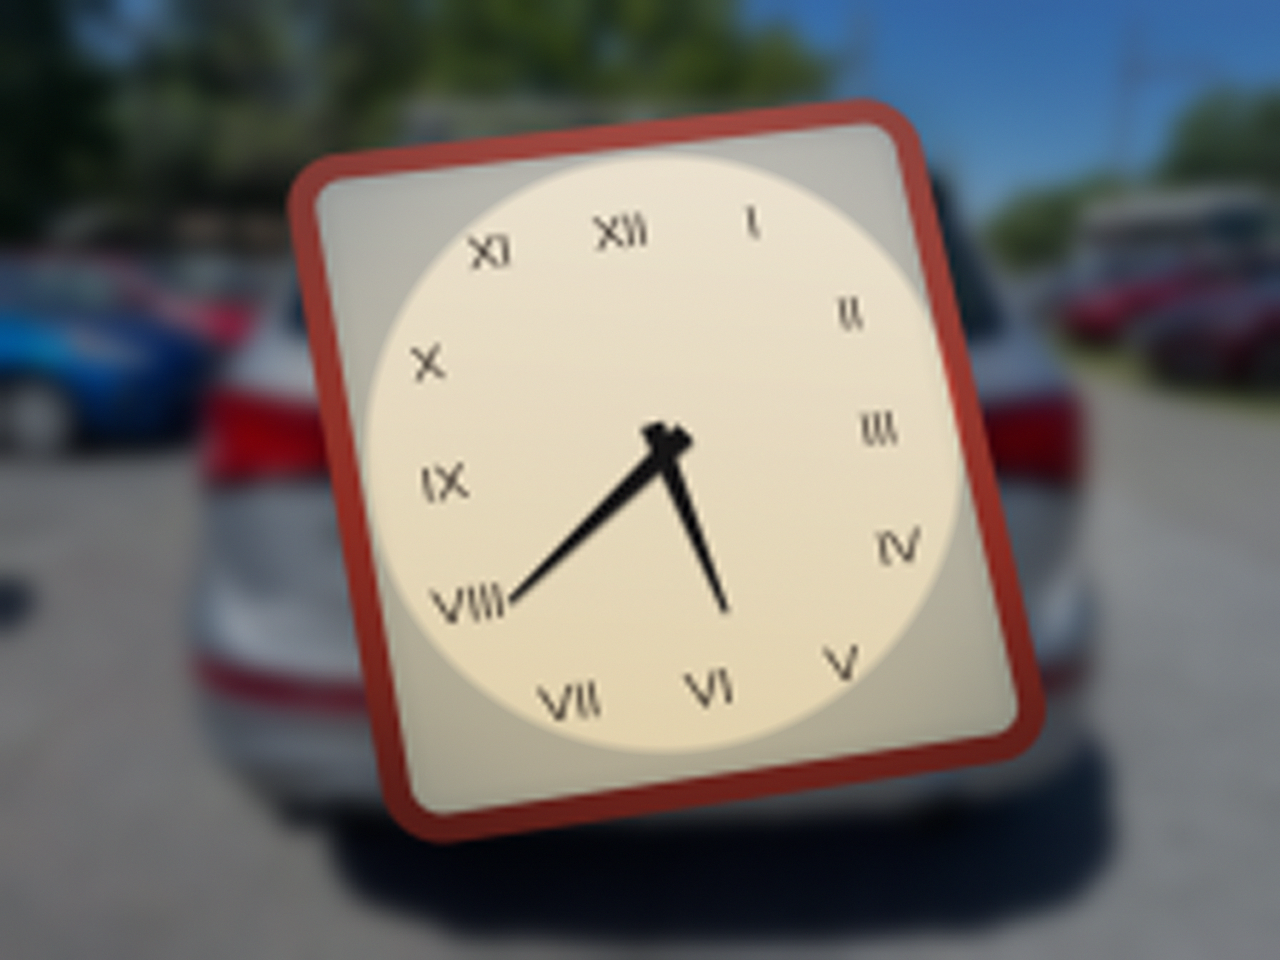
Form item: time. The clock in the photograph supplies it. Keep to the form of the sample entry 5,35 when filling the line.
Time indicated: 5,39
